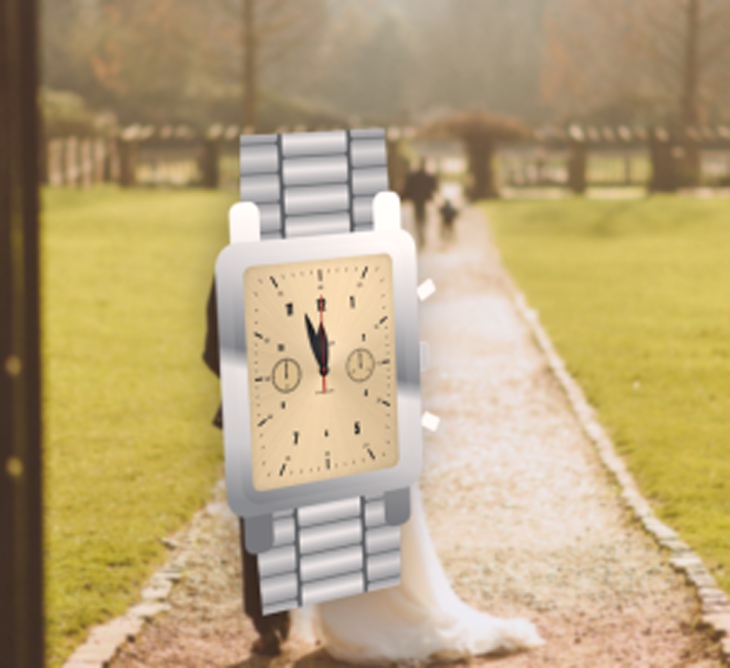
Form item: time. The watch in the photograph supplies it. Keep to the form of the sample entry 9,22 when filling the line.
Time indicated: 11,57
